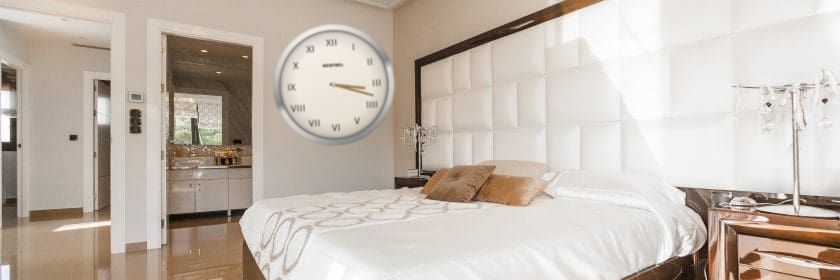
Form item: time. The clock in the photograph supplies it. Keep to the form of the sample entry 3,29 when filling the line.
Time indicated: 3,18
